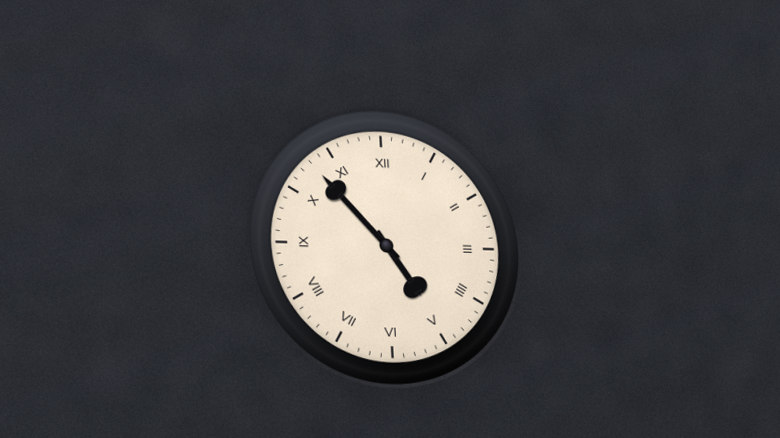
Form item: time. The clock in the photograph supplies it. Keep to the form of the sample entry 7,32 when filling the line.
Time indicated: 4,53
